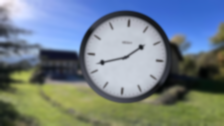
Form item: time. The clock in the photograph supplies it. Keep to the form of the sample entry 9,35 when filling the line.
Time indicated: 1,42
